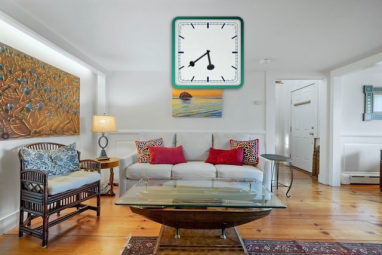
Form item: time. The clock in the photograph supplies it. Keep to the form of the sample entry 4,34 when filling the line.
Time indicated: 5,39
